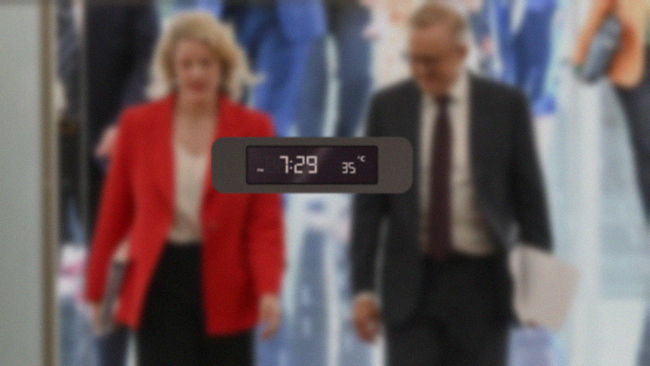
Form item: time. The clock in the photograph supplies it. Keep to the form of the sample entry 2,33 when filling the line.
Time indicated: 7,29
